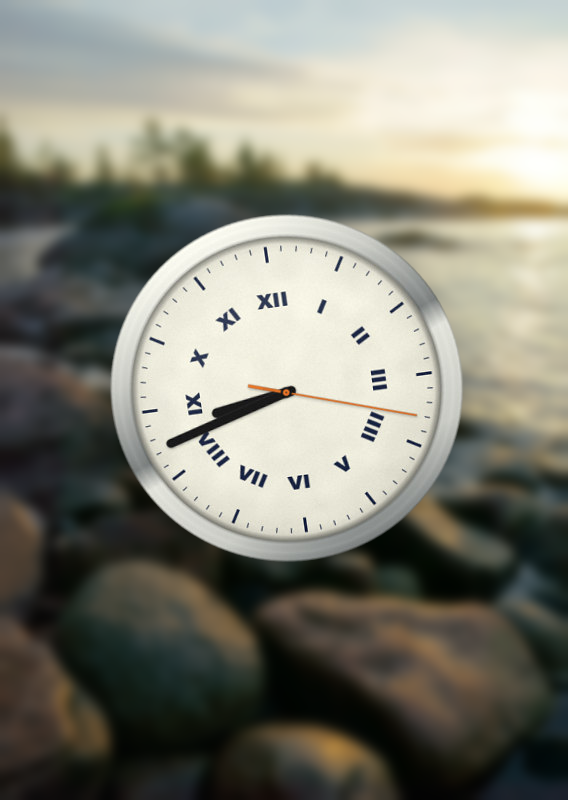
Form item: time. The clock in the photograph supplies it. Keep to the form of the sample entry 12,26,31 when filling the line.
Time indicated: 8,42,18
